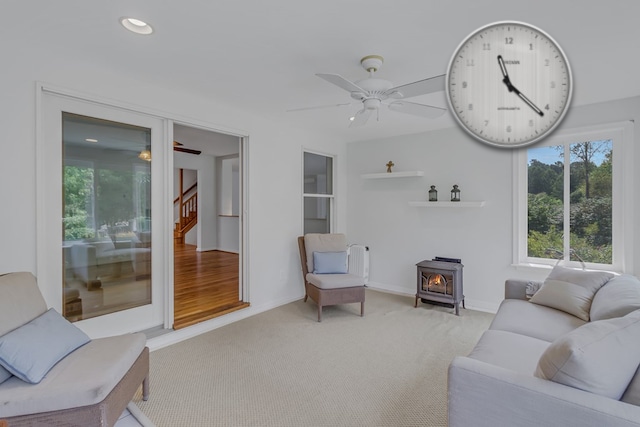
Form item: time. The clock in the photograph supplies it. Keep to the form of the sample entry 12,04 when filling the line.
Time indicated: 11,22
